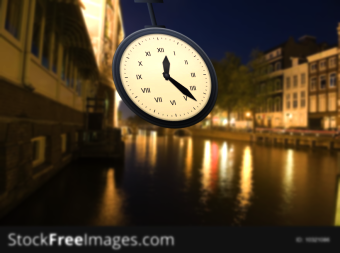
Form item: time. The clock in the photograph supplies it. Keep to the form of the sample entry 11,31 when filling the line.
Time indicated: 12,23
